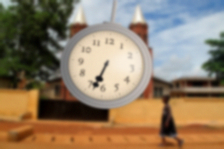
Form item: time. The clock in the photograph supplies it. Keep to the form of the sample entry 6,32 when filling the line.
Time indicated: 6,33
